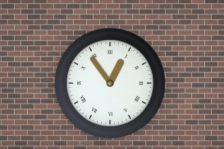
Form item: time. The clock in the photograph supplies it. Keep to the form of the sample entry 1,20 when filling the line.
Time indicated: 12,54
